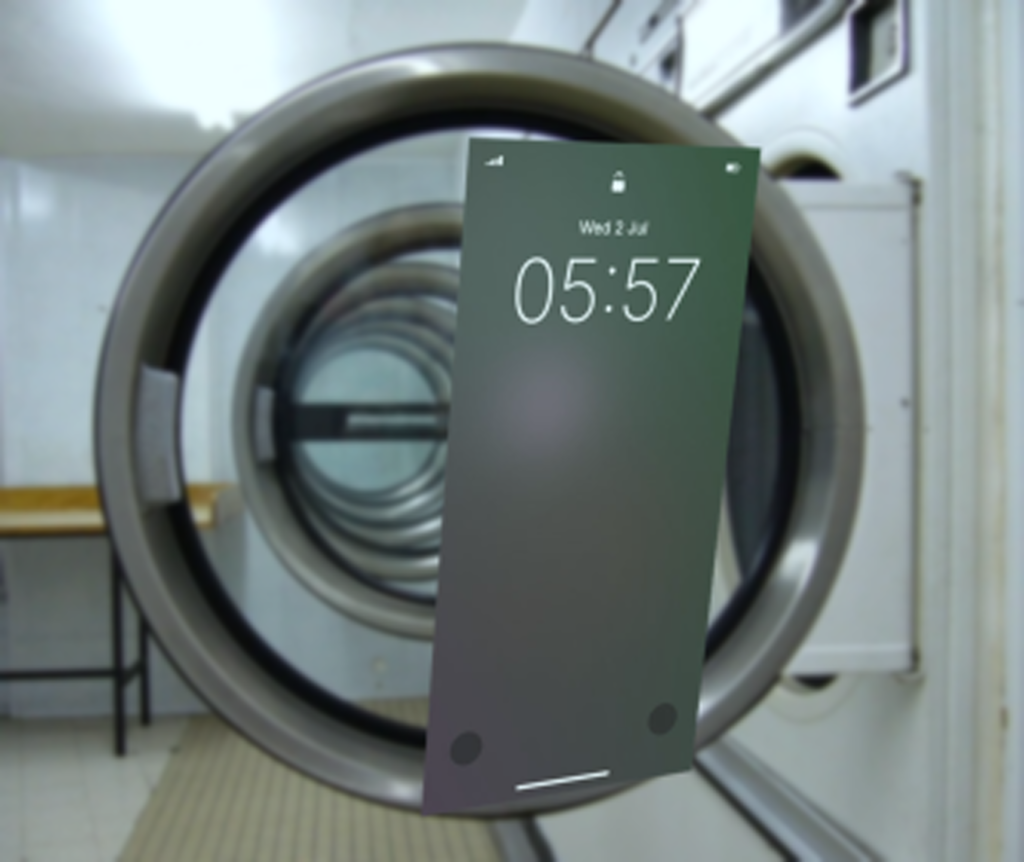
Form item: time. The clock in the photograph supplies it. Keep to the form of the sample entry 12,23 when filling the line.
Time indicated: 5,57
